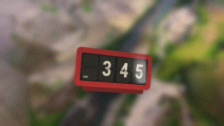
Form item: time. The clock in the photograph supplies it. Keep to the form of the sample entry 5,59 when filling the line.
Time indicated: 3,45
